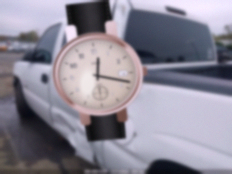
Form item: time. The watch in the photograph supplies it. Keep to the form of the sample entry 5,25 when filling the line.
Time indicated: 12,18
